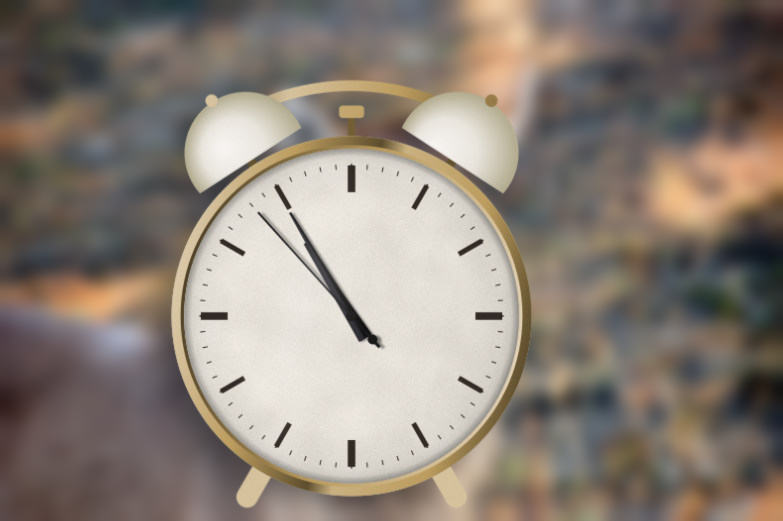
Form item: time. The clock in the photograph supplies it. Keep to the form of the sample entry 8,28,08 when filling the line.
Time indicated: 10,54,53
